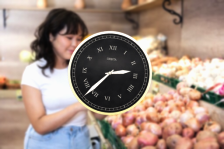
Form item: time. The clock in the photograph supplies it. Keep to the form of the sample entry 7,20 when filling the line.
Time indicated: 2,37
